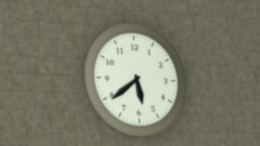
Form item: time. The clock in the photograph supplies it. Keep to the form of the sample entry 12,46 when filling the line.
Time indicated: 5,39
